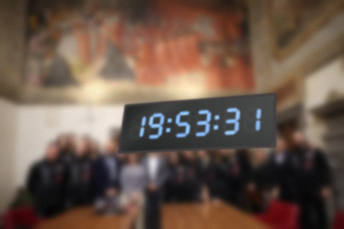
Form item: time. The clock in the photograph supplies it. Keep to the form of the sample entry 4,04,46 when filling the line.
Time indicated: 19,53,31
